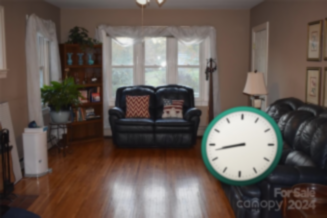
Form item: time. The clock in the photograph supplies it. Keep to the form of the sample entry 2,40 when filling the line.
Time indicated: 8,43
